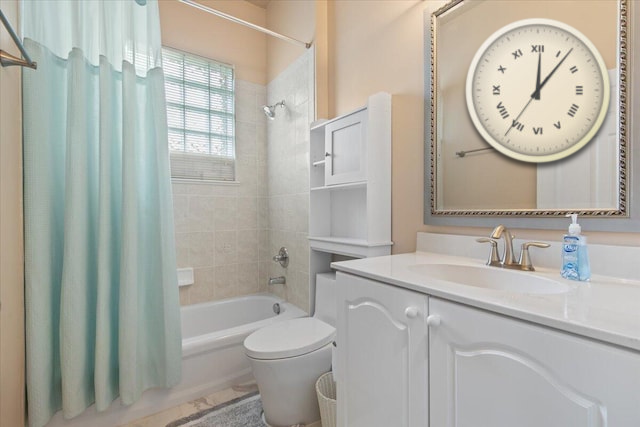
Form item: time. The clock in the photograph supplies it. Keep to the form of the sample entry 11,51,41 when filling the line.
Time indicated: 12,06,36
